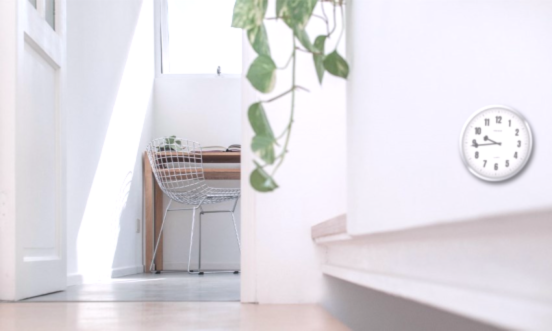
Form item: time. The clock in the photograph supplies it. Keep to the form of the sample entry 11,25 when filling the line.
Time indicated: 9,44
